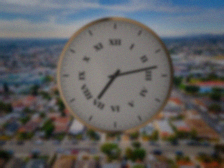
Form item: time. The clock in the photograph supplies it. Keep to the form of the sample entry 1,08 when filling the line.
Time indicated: 7,13
